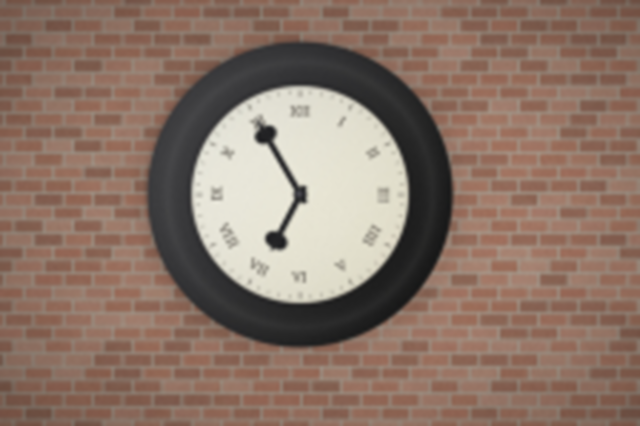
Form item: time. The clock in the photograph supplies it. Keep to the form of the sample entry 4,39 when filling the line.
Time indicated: 6,55
